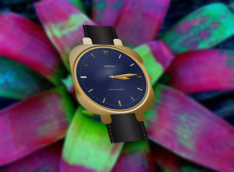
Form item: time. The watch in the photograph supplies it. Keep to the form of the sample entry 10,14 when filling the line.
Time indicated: 3,14
